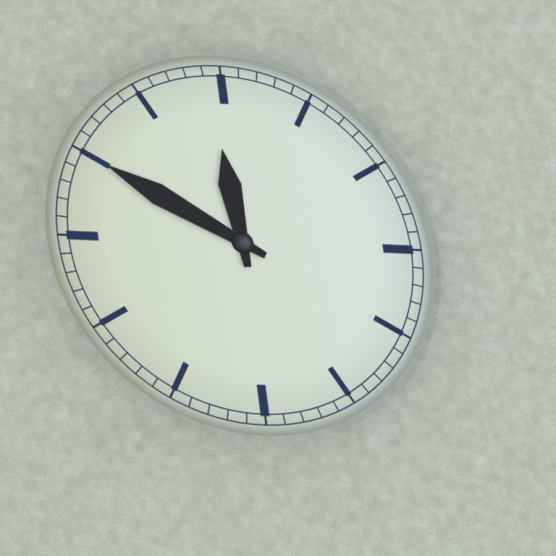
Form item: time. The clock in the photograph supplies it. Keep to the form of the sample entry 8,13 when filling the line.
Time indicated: 11,50
